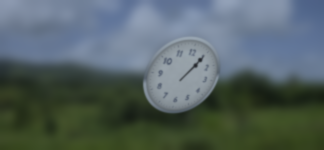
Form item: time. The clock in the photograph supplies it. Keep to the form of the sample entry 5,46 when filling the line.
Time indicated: 1,05
